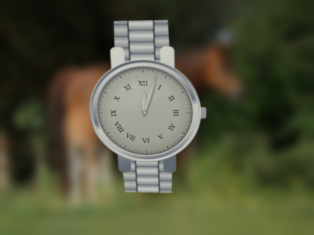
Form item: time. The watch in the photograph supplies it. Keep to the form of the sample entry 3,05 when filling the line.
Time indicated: 12,03
